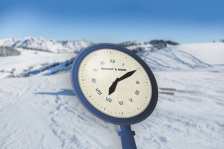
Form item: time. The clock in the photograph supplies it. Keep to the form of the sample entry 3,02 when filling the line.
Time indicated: 7,10
